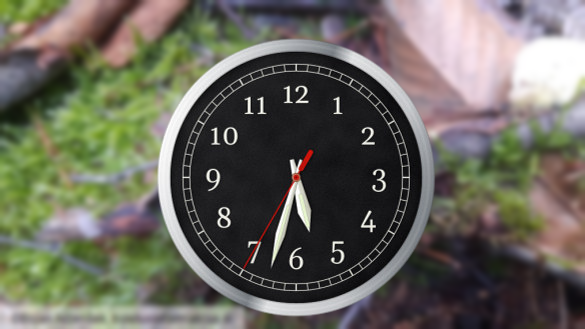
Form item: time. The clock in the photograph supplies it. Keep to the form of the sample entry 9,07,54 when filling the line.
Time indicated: 5,32,35
